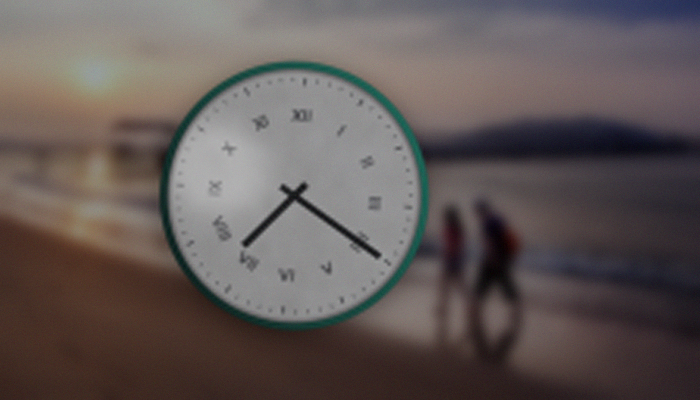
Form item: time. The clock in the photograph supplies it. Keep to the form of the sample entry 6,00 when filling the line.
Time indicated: 7,20
